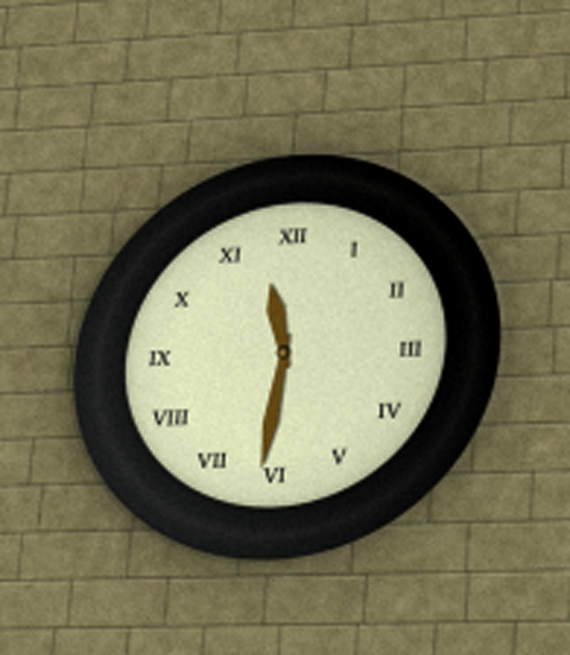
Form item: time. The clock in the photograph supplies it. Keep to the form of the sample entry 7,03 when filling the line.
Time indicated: 11,31
